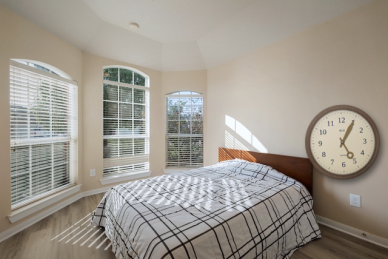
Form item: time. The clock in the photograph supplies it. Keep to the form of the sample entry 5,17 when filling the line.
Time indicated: 5,05
